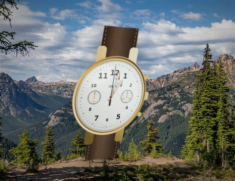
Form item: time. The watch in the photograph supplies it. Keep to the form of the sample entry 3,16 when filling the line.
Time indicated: 1,02
